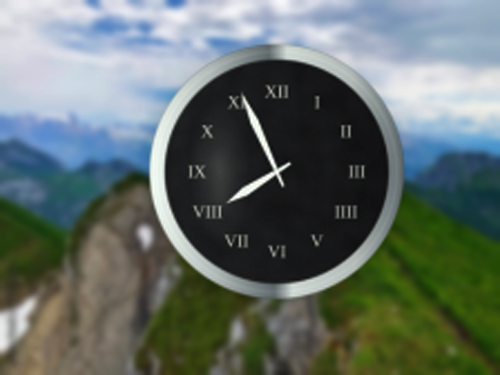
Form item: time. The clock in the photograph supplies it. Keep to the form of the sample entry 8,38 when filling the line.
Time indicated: 7,56
